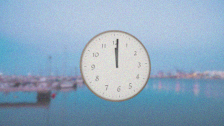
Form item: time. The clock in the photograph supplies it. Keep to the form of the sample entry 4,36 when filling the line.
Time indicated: 12,01
